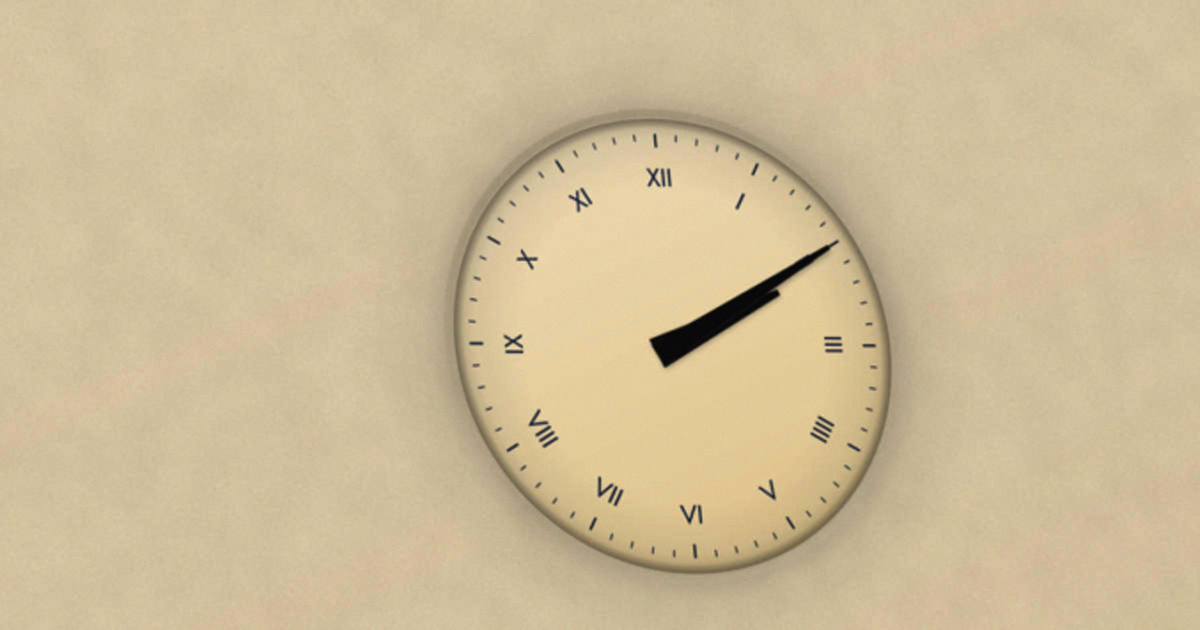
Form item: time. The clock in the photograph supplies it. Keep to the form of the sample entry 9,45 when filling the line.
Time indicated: 2,10
